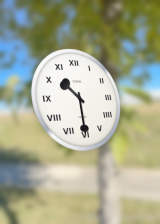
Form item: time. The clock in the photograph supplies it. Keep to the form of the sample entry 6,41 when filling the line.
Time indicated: 10,30
